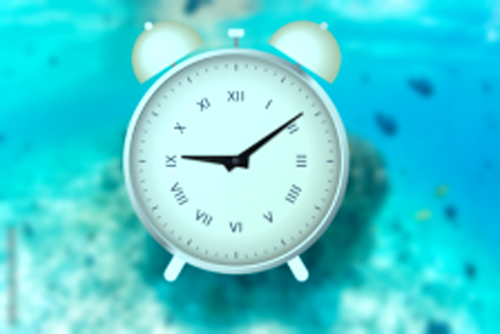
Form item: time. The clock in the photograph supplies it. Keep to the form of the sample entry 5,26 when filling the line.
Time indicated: 9,09
